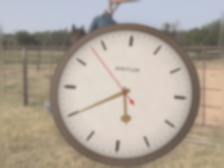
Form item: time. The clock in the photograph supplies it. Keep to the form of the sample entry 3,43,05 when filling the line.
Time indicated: 5,39,53
